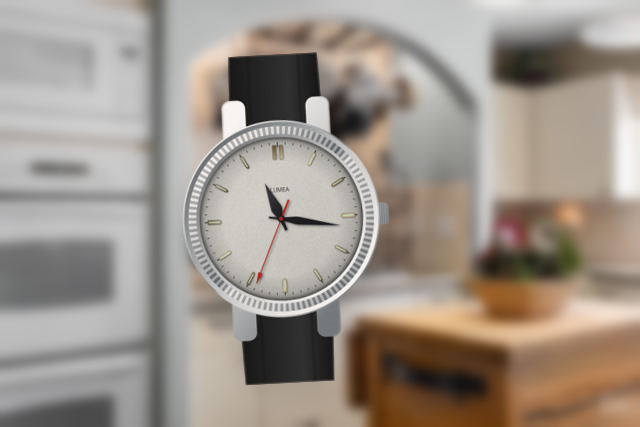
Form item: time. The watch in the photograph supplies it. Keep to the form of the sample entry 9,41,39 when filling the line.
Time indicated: 11,16,34
